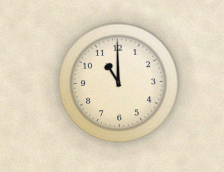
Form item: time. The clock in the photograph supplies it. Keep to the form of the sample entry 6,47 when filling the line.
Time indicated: 11,00
